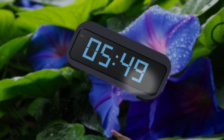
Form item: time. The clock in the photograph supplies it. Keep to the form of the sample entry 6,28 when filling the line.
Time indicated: 5,49
